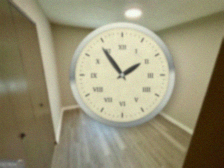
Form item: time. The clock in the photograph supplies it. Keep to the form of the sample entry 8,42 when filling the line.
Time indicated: 1,54
